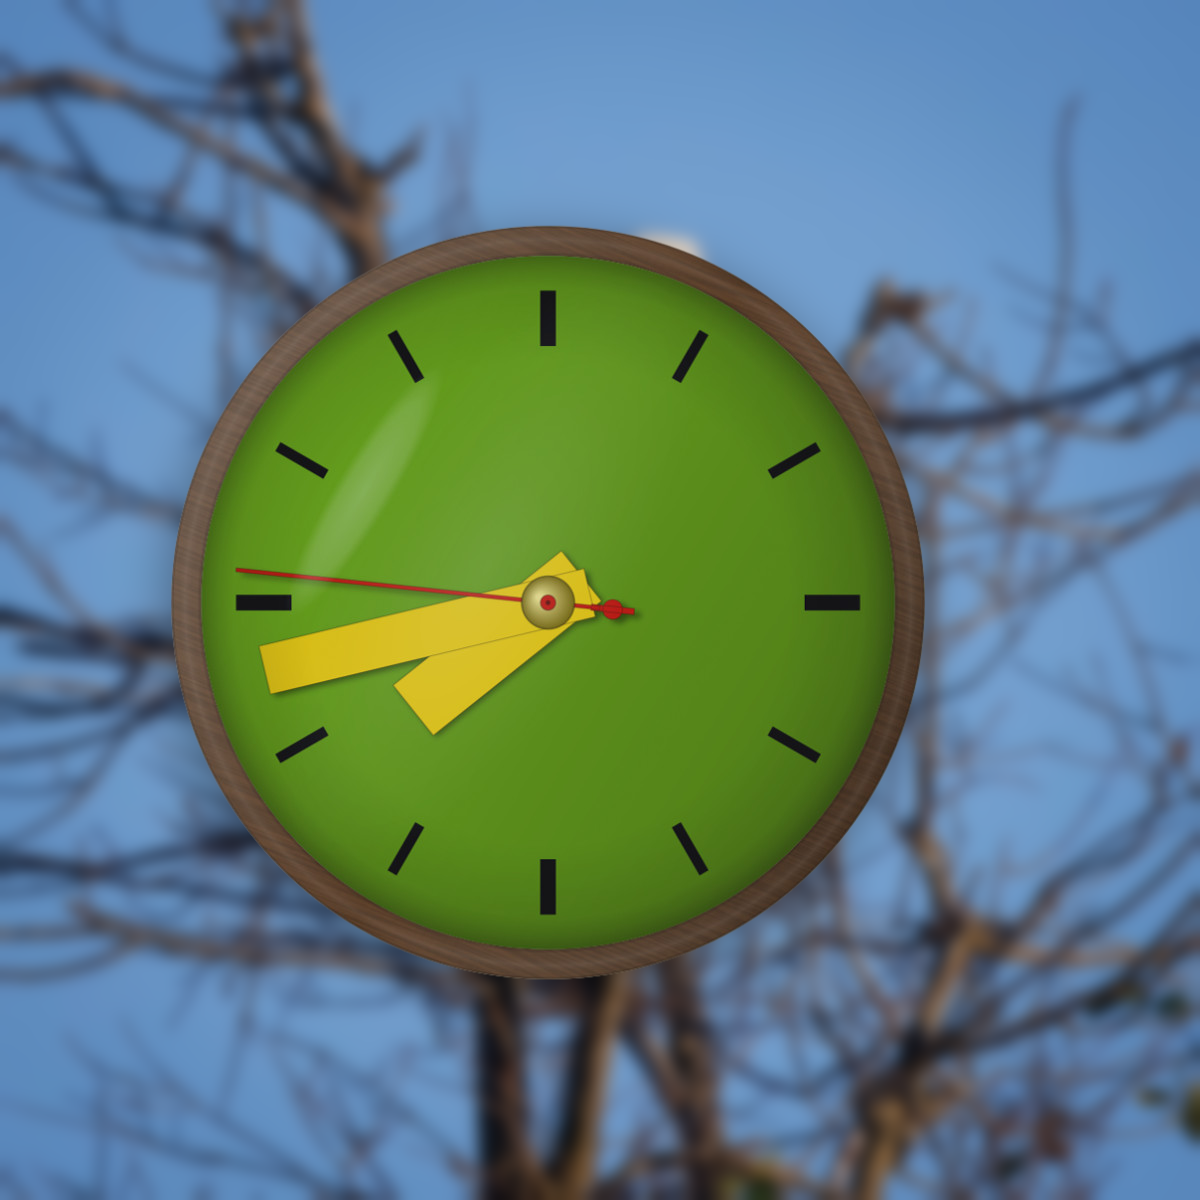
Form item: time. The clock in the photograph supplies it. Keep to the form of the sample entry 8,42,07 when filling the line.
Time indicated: 7,42,46
